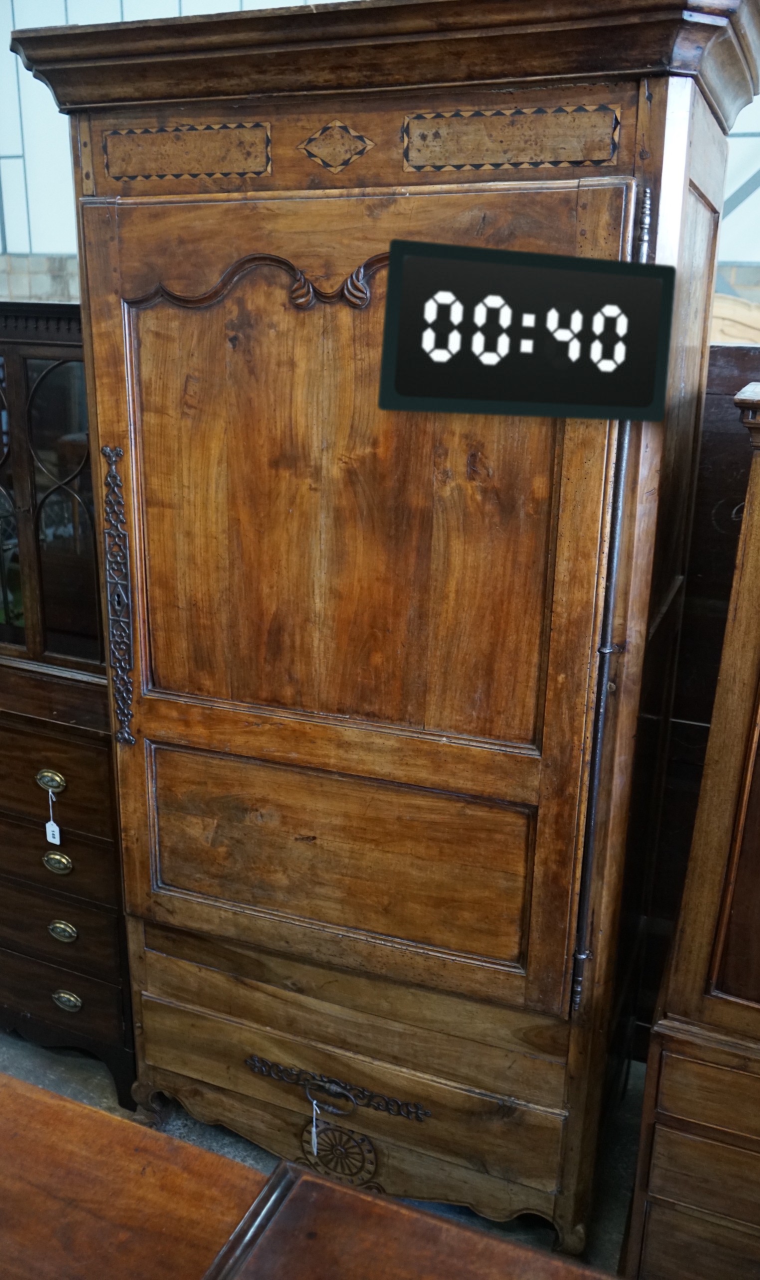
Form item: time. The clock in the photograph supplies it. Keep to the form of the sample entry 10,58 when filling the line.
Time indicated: 0,40
